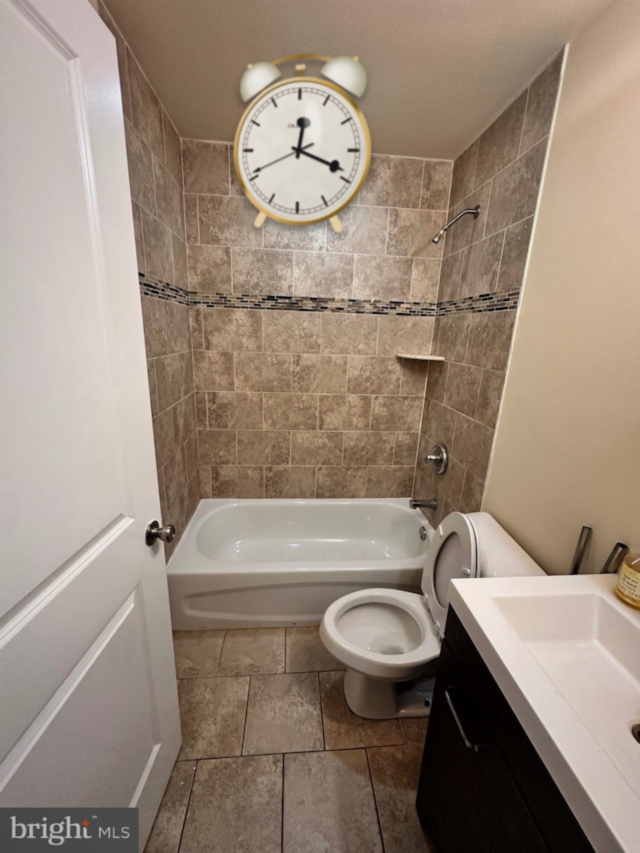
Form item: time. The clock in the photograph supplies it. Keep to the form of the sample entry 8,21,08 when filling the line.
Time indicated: 12,18,41
